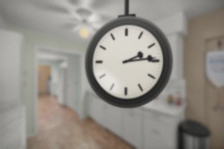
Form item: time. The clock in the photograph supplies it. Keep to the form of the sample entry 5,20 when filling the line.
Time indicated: 2,14
